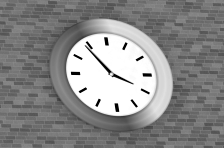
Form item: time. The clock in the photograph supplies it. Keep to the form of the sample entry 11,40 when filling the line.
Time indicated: 3,54
